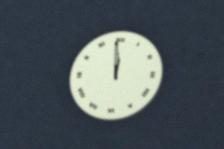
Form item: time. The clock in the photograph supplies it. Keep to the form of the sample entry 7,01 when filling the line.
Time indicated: 11,59
